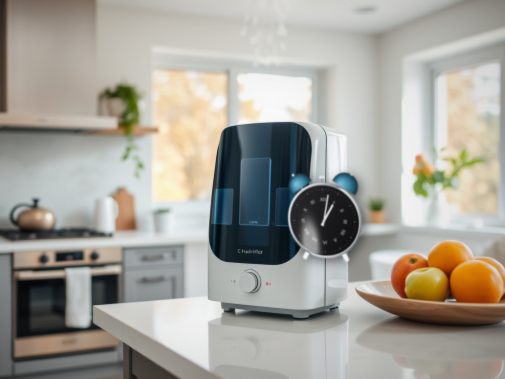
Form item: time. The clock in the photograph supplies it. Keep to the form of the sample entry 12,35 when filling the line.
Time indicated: 1,02
